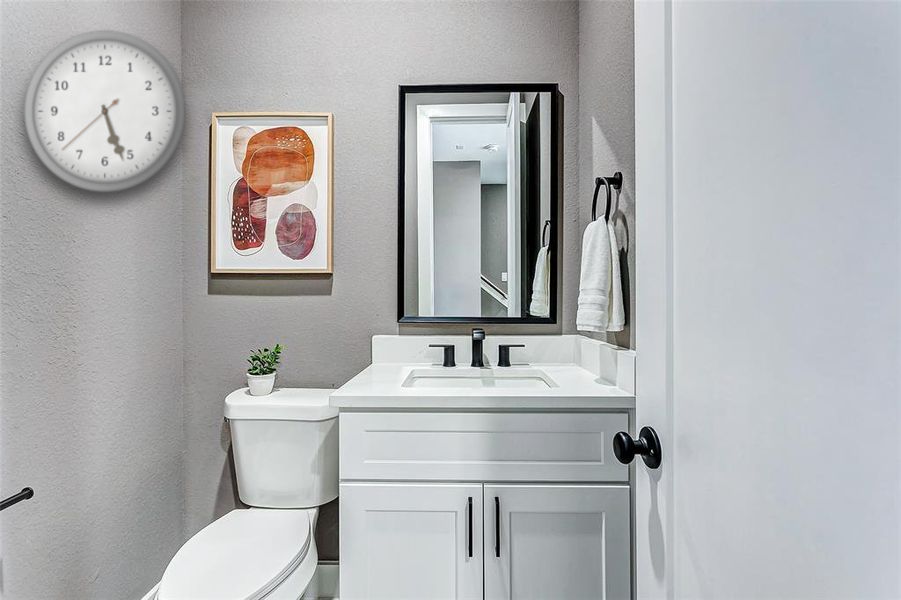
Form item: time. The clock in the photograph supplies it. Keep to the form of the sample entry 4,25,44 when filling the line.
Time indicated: 5,26,38
